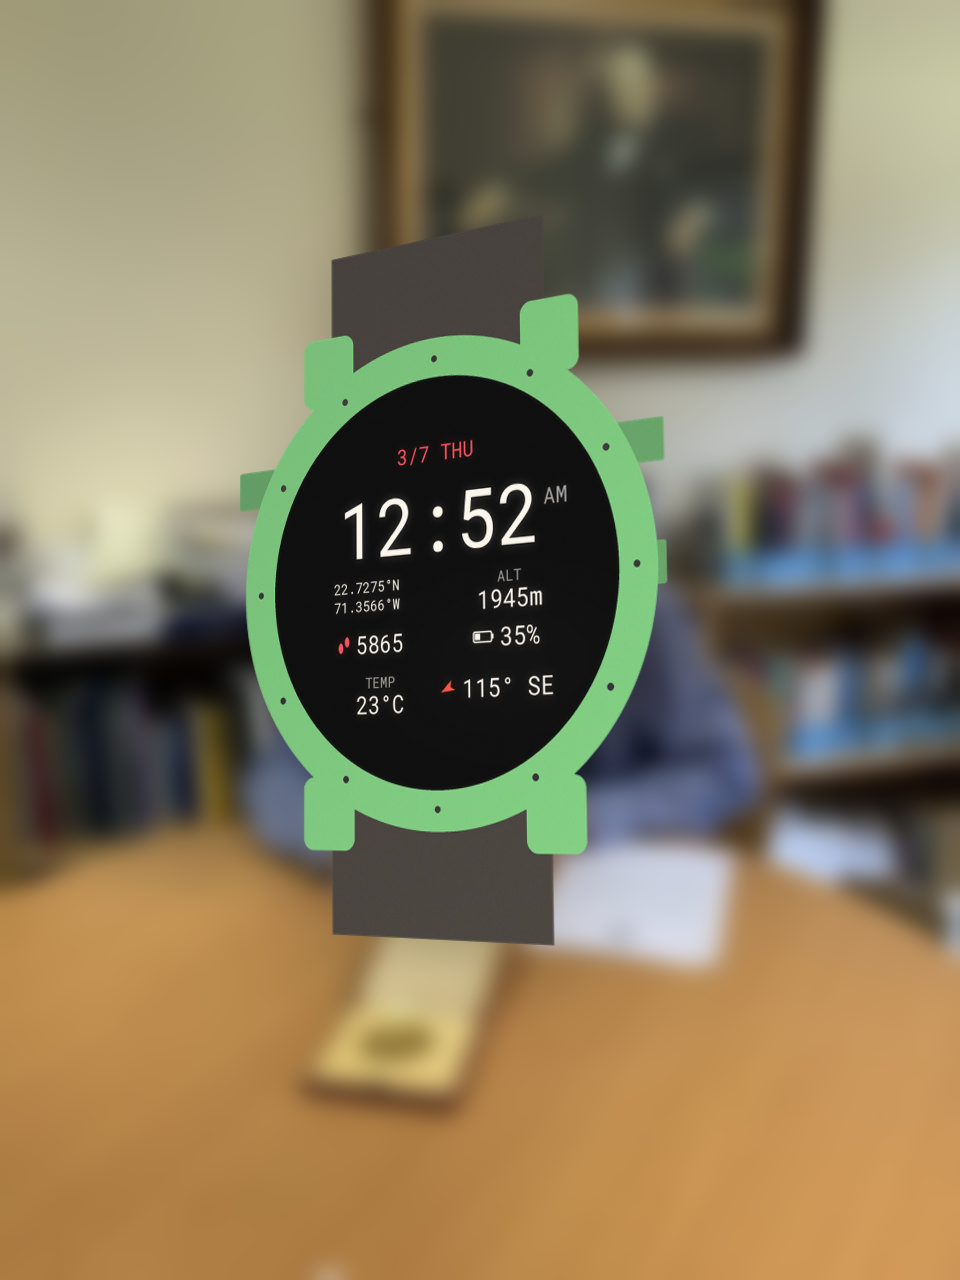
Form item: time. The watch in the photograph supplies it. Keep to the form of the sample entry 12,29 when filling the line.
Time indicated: 12,52
